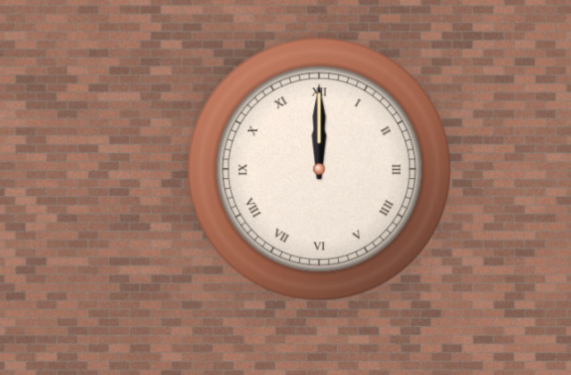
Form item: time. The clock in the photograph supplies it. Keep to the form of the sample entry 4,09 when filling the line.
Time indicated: 12,00
